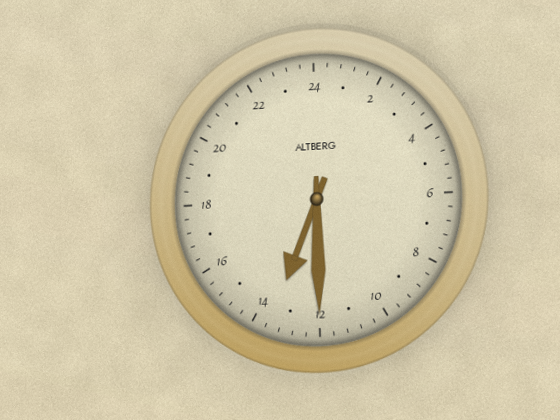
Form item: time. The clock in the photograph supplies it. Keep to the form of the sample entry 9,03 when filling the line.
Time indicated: 13,30
